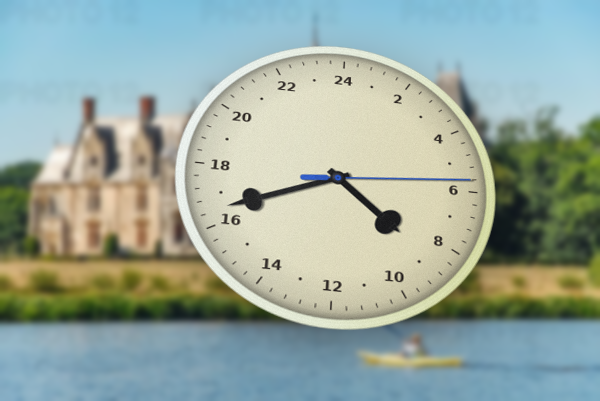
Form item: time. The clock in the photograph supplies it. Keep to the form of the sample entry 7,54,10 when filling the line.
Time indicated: 8,41,14
